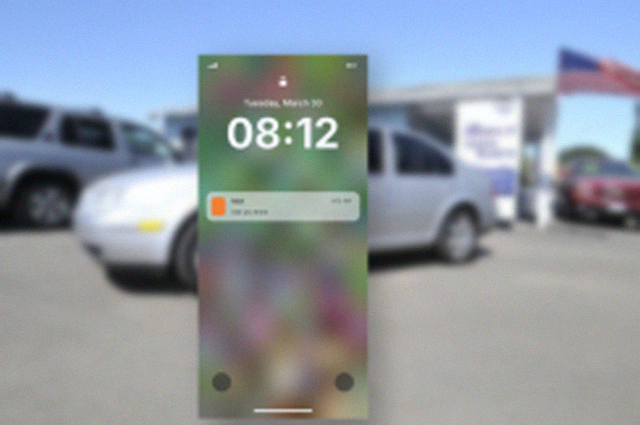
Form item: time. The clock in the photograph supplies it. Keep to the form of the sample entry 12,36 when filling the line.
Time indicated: 8,12
